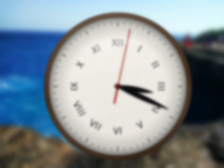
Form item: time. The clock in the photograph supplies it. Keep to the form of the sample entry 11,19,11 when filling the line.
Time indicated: 3,19,02
